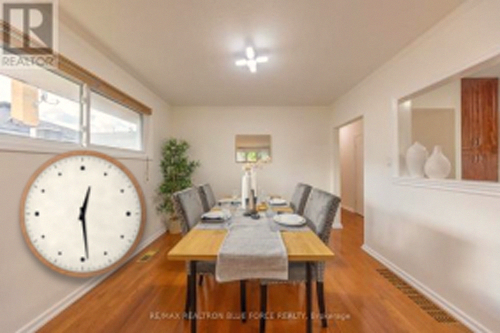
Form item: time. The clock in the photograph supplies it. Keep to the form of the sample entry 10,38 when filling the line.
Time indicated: 12,29
